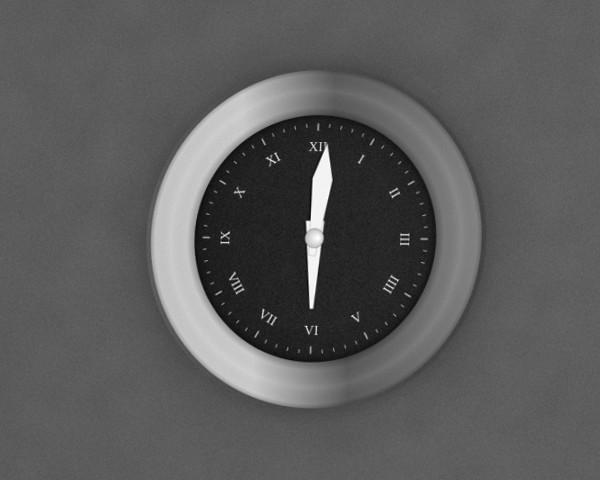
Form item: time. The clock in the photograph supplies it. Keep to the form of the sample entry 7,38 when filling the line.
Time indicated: 6,01
